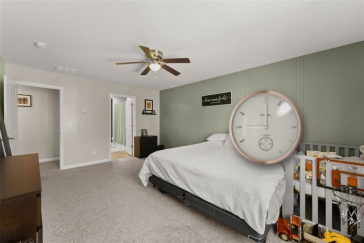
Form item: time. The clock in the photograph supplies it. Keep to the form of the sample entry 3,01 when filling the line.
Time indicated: 9,00
